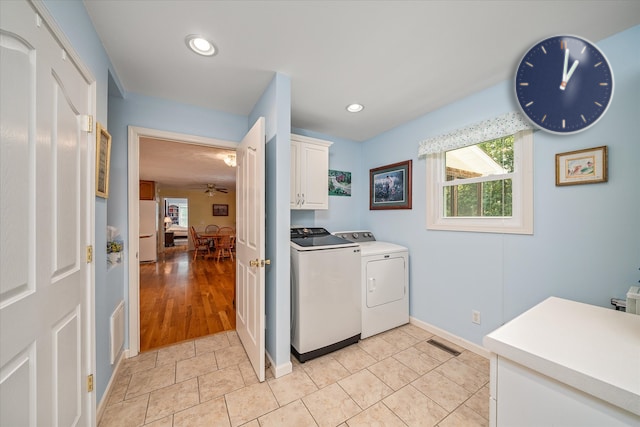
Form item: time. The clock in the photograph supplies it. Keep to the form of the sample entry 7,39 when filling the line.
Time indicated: 1,01
